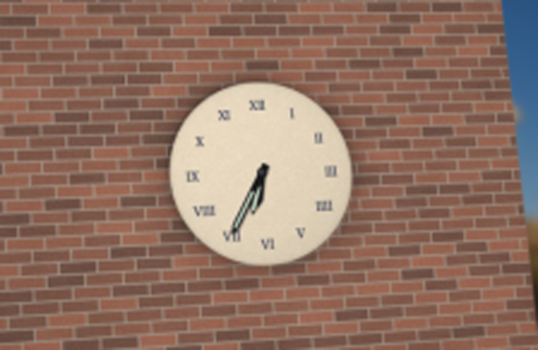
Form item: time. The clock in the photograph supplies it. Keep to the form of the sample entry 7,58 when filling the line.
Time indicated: 6,35
